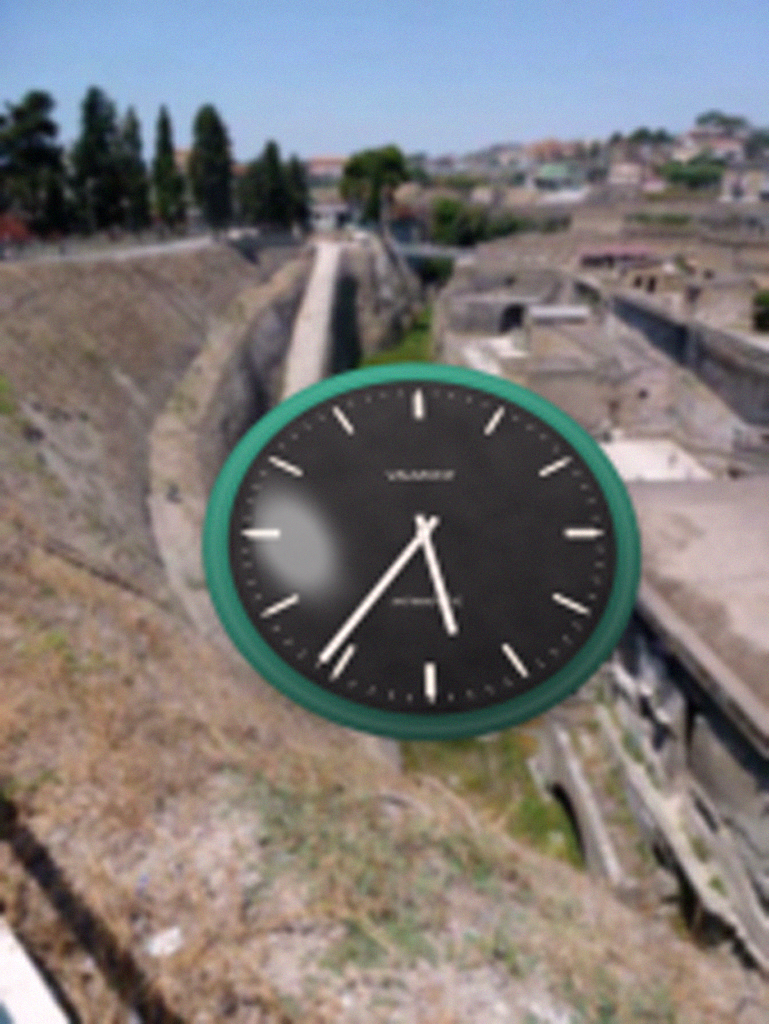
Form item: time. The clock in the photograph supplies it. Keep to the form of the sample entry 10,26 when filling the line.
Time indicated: 5,36
